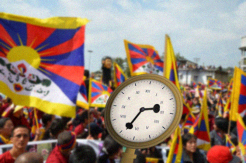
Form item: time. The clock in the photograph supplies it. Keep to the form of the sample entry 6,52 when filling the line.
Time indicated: 2,34
